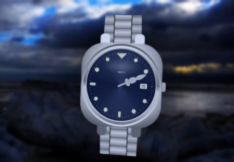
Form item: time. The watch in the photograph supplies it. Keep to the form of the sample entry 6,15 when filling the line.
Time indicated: 2,11
